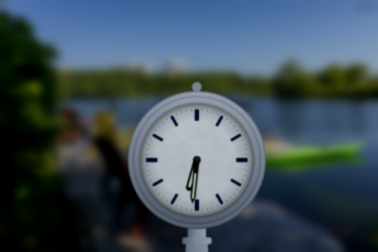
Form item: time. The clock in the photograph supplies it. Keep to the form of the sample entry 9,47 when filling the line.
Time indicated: 6,31
